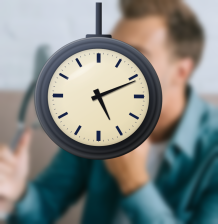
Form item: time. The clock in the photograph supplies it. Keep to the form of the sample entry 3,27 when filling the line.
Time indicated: 5,11
